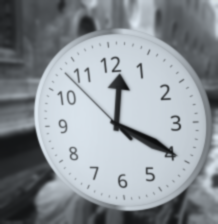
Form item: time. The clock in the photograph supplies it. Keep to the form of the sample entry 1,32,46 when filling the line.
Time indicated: 12,19,53
